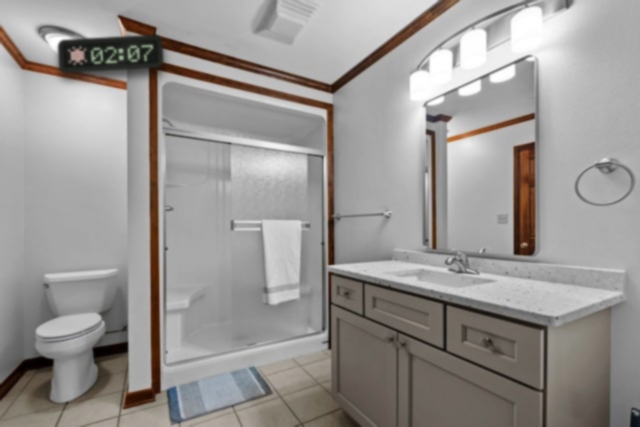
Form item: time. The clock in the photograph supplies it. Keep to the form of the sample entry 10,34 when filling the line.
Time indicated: 2,07
